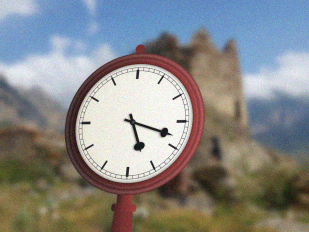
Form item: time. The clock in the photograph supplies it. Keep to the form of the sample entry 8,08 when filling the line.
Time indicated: 5,18
